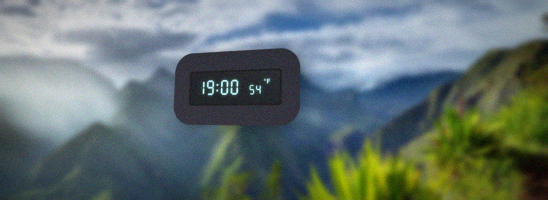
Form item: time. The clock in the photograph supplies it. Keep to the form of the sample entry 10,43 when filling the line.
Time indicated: 19,00
